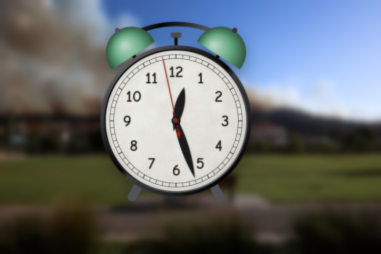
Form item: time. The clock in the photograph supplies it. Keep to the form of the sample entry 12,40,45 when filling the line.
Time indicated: 12,26,58
